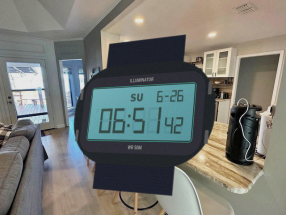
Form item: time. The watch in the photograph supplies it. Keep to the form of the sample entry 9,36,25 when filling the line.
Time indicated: 6,51,42
